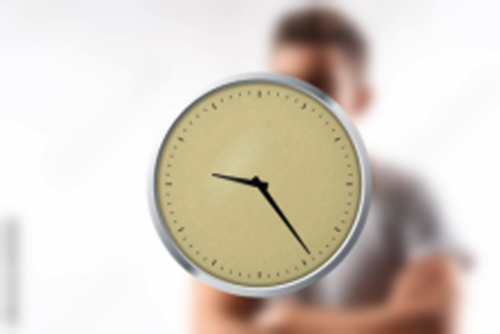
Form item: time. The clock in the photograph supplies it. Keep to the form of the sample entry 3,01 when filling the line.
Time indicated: 9,24
